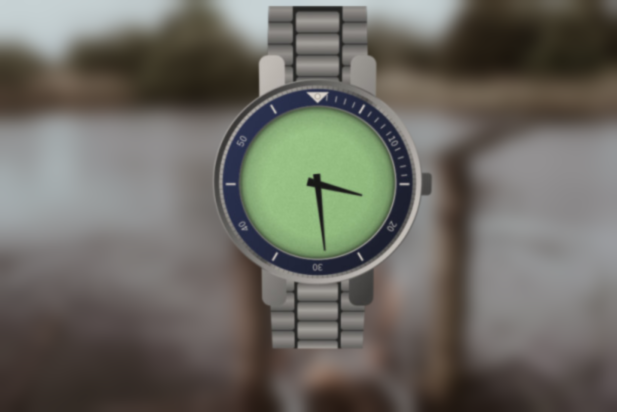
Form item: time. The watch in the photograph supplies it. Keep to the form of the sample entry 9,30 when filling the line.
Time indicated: 3,29
